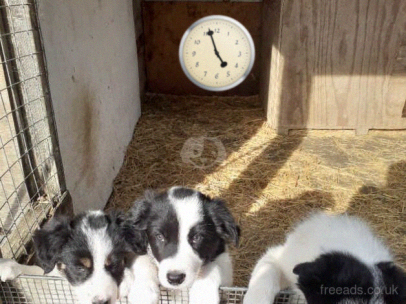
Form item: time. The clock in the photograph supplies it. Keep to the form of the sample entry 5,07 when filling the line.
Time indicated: 4,57
